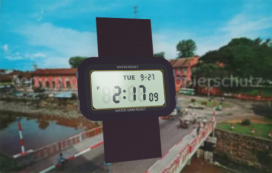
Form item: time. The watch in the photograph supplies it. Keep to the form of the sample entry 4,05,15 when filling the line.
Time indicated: 2,17,09
